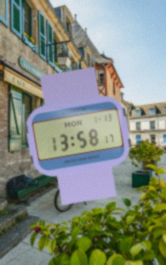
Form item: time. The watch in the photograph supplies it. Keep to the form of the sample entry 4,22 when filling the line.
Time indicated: 13,58
